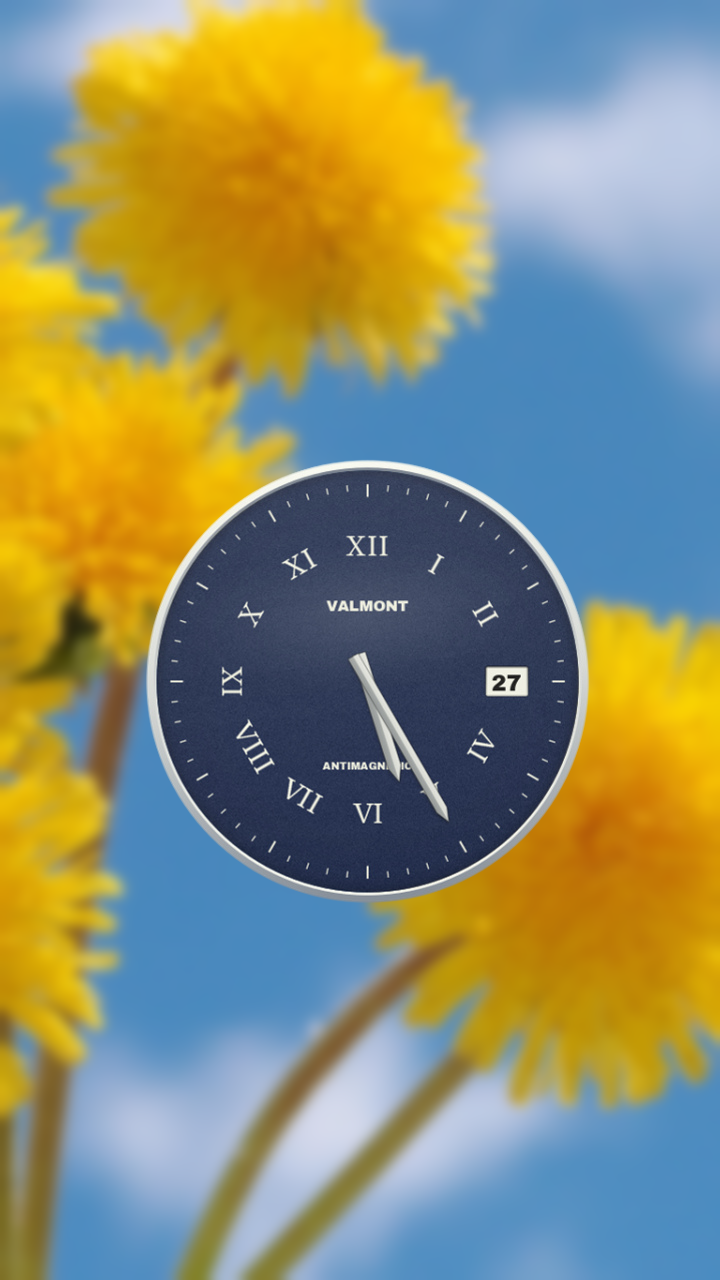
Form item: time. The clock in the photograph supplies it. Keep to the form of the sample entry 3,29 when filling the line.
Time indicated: 5,25
